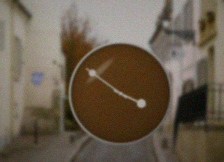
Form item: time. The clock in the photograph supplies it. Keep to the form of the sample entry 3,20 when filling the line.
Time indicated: 3,51
